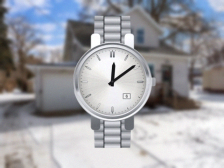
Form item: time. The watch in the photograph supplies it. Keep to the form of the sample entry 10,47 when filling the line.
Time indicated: 12,09
